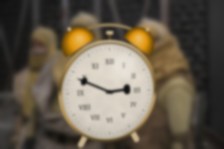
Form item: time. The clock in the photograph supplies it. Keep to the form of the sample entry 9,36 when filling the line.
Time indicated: 2,49
